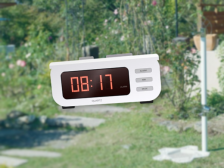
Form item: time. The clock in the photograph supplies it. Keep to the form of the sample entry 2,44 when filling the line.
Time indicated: 8,17
